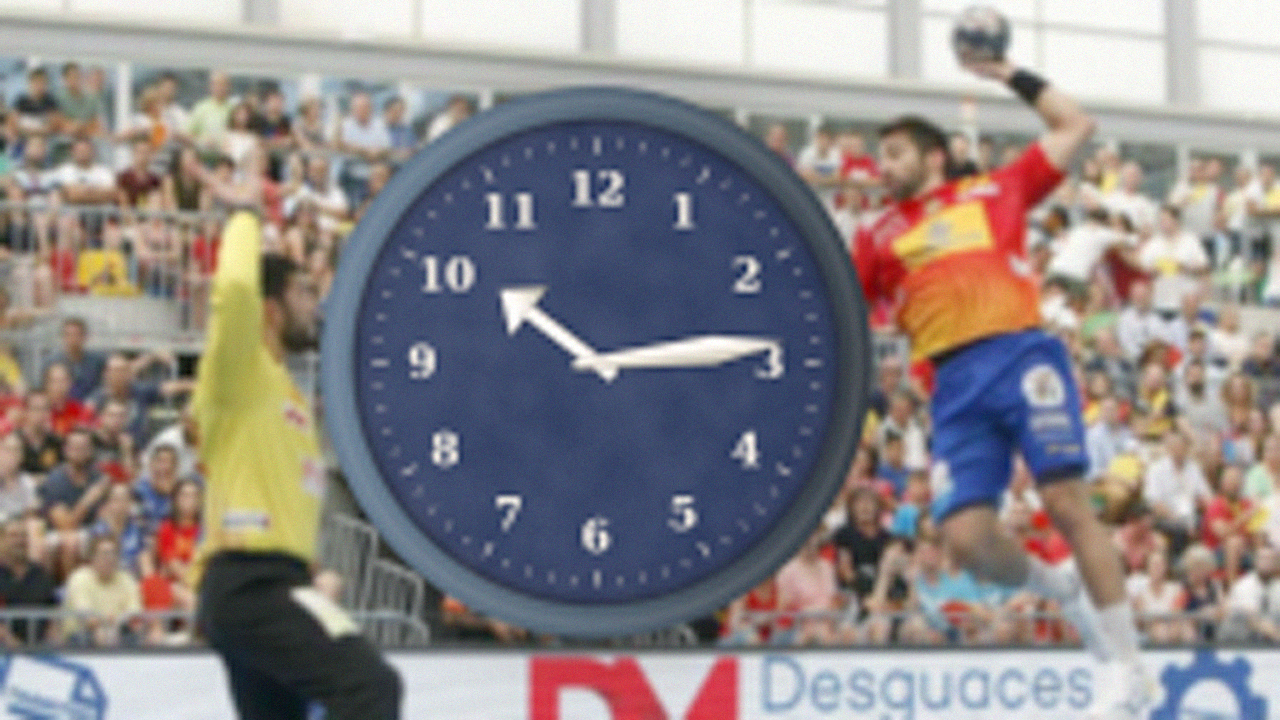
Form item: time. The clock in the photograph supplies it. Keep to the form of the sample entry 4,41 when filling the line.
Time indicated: 10,14
